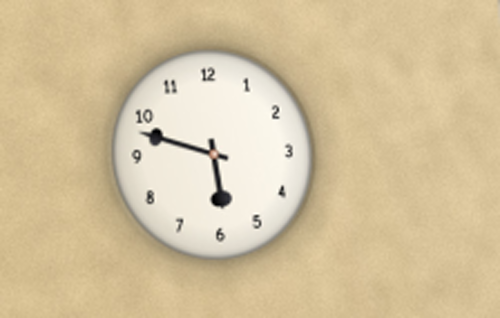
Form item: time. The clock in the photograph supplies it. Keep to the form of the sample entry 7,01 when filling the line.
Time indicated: 5,48
